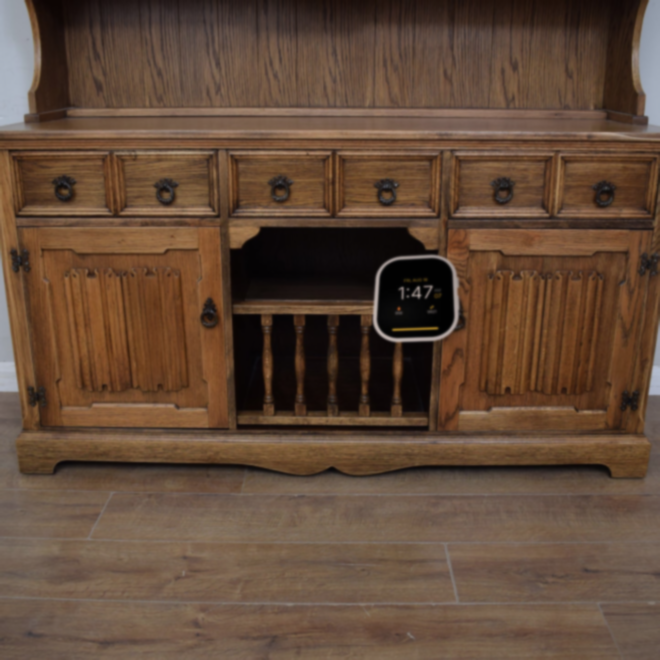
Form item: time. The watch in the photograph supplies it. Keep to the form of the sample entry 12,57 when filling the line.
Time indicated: 1,47
